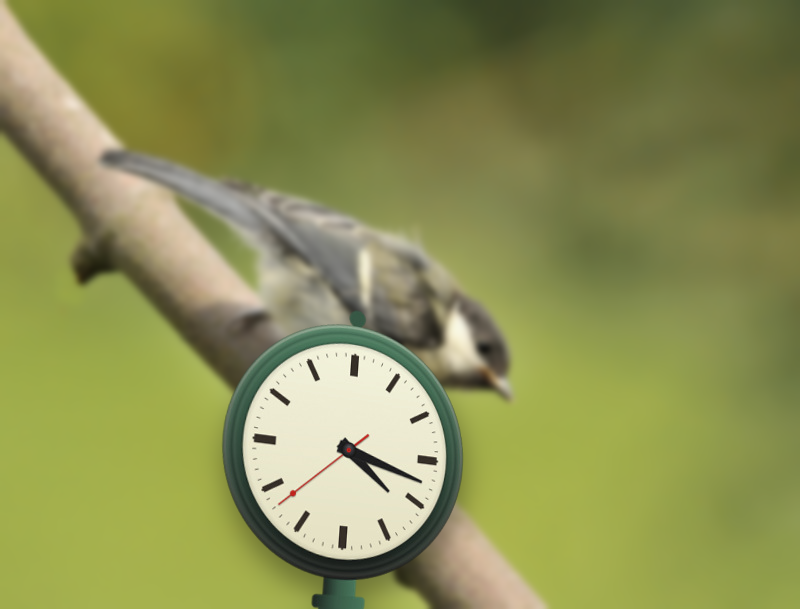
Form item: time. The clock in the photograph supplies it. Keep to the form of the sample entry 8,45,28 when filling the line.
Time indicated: 4,17,38
